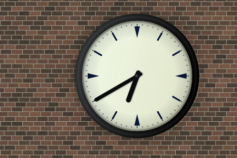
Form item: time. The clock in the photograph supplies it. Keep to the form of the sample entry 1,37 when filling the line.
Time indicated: 6,40
